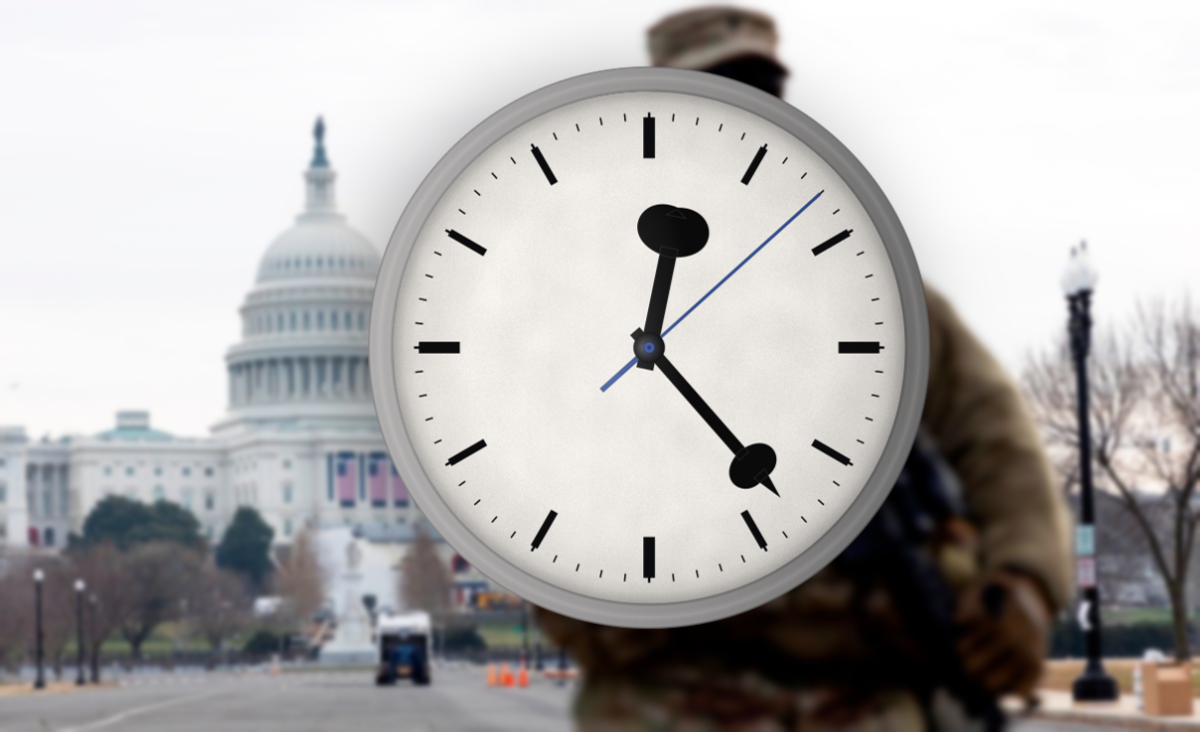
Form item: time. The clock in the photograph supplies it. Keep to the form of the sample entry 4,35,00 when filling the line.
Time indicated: 12,23,08
